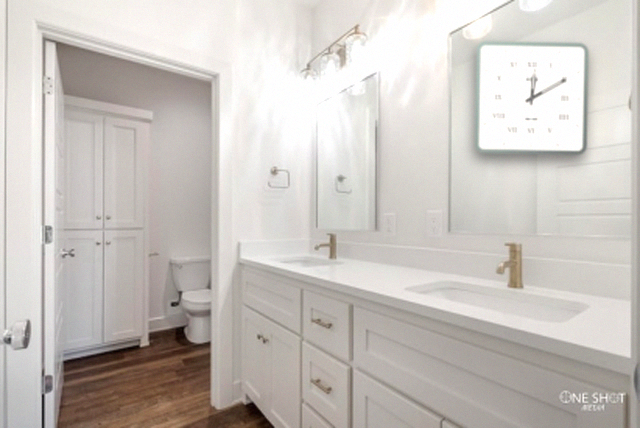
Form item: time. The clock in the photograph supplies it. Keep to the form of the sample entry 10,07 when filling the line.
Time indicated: 12,10
